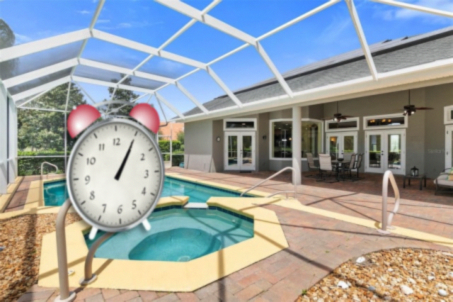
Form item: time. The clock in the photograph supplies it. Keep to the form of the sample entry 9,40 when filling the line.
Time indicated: 1,05
